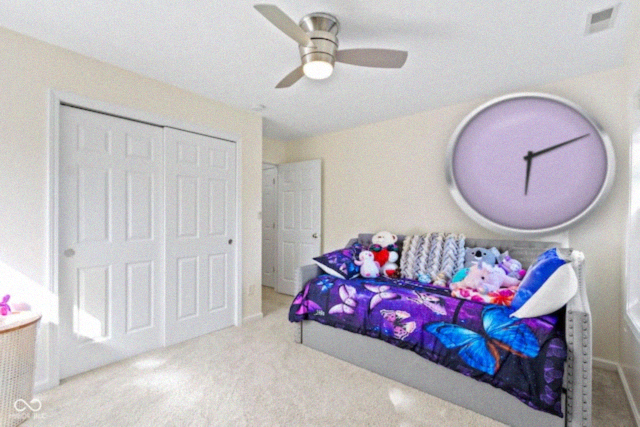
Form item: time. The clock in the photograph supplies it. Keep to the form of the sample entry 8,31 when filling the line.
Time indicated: 6,11
